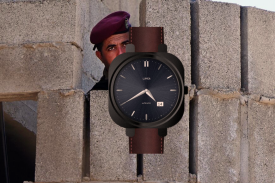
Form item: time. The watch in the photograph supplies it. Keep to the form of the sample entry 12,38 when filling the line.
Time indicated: 4,40
